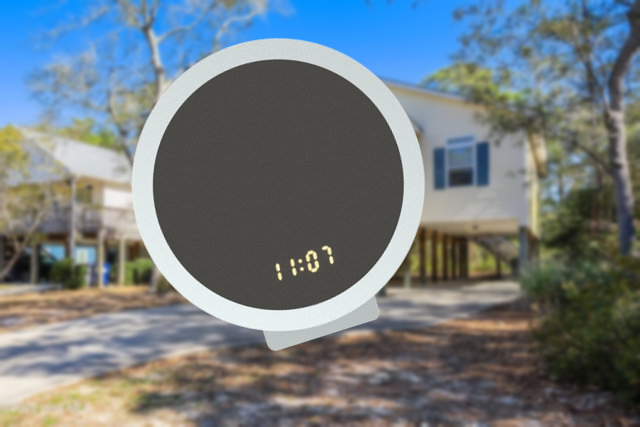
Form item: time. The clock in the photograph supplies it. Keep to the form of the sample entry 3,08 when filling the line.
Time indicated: 11,07
